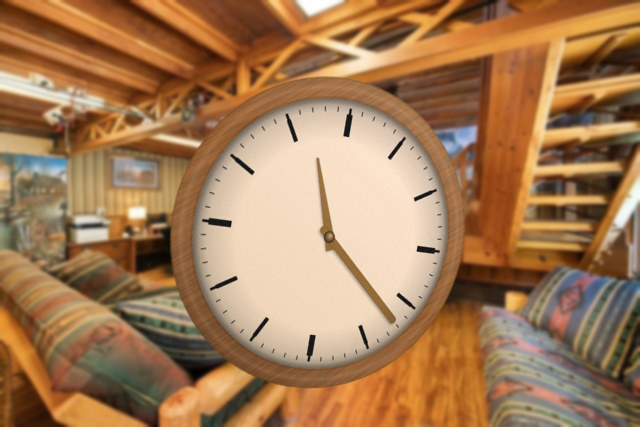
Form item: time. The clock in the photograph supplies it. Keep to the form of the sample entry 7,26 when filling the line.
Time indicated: 11,22
